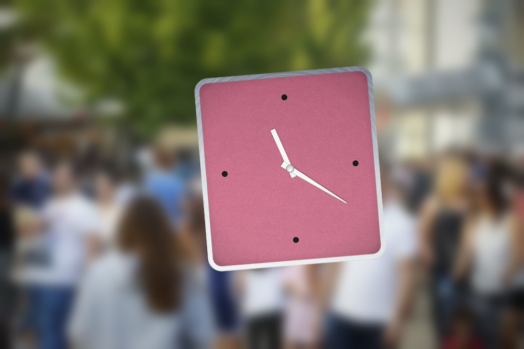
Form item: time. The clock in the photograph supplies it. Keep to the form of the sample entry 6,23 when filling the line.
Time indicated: 11,21
